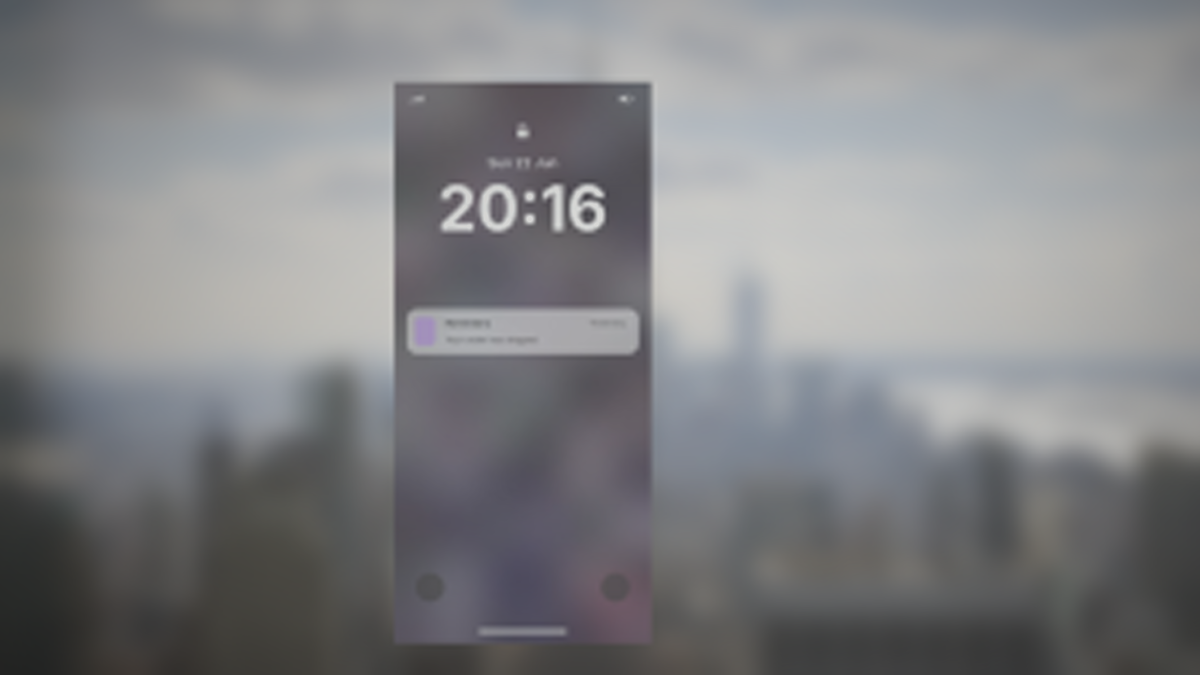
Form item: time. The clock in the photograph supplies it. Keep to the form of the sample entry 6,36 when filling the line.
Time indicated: 20,16
